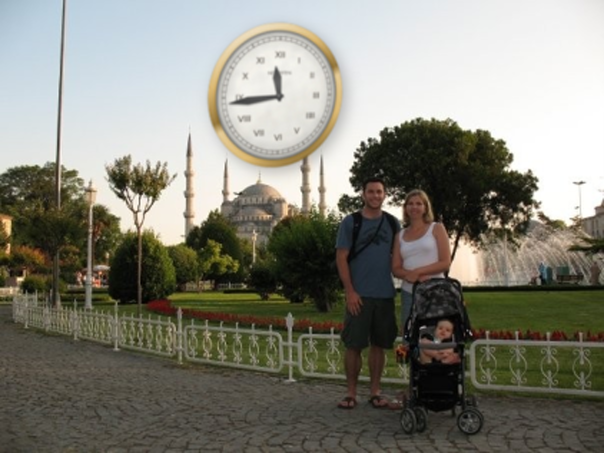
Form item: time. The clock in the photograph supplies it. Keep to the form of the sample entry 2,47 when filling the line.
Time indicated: 11,44
